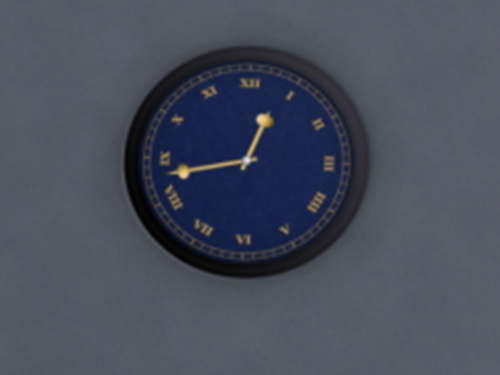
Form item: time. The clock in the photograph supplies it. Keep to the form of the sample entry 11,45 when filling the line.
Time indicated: 12,43
